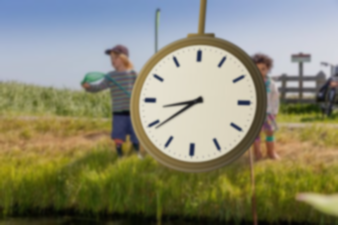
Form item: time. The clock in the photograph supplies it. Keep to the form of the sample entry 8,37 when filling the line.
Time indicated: 8,39
